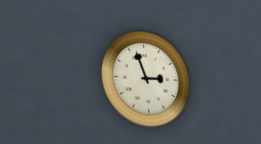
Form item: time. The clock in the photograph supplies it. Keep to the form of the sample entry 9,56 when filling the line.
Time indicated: 2,57
